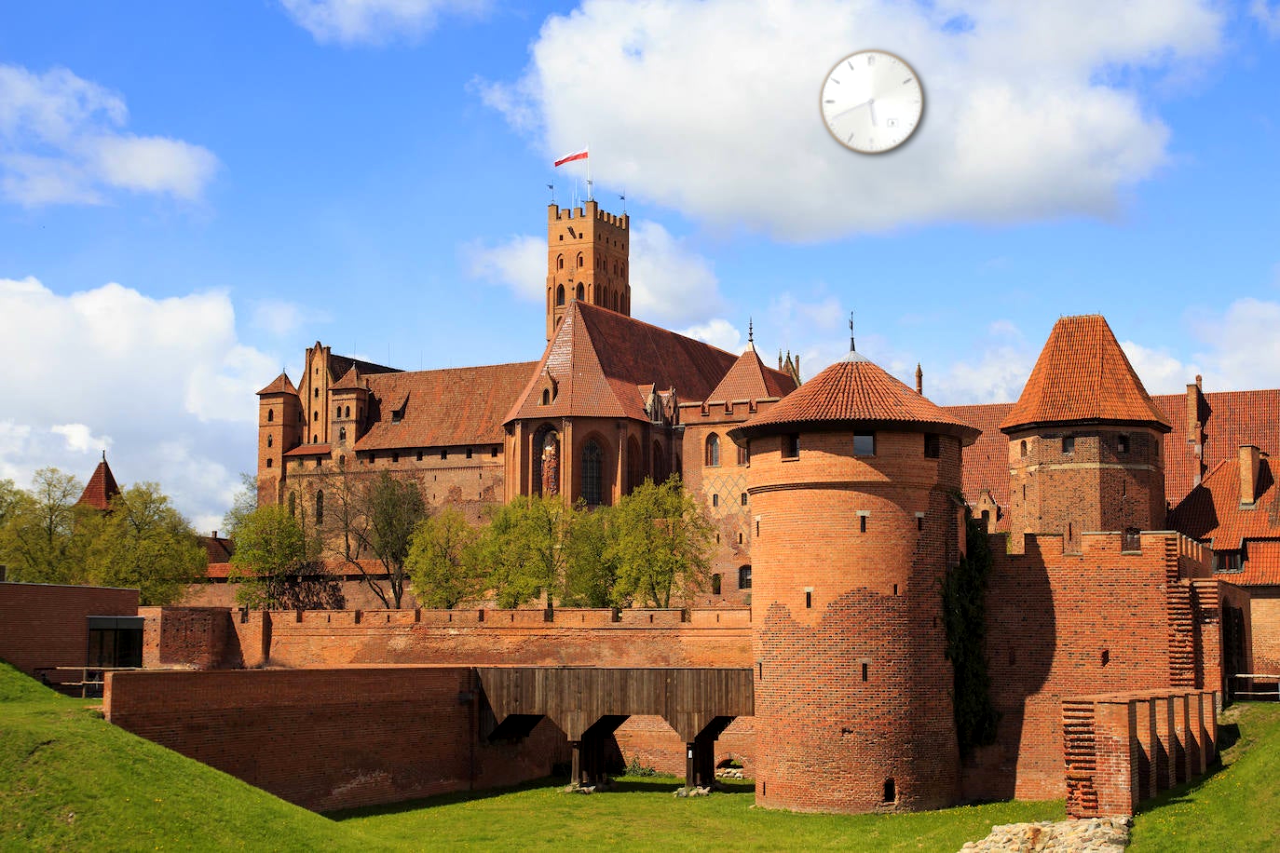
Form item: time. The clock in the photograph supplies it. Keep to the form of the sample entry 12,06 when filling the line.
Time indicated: 5,41
